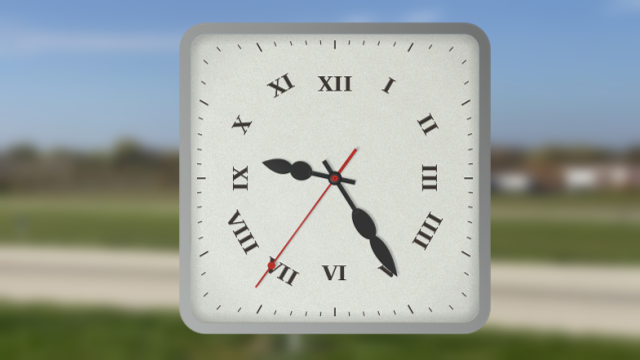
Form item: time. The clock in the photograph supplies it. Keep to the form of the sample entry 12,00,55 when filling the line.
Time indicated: 9,24,36
